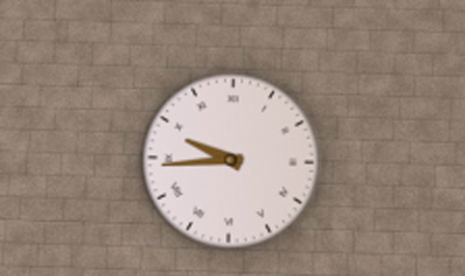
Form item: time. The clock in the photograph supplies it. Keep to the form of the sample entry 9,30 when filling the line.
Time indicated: 9,44
